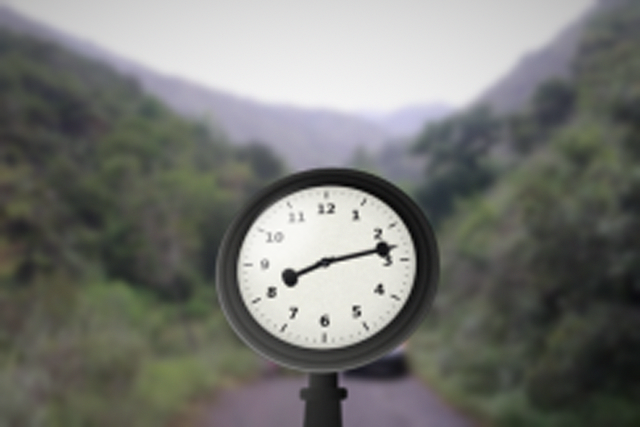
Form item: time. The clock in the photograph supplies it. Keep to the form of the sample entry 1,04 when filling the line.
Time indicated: 8,13
